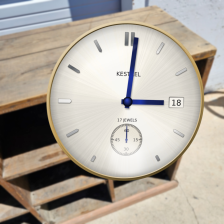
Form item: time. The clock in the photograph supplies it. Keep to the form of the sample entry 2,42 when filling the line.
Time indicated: 3,01
